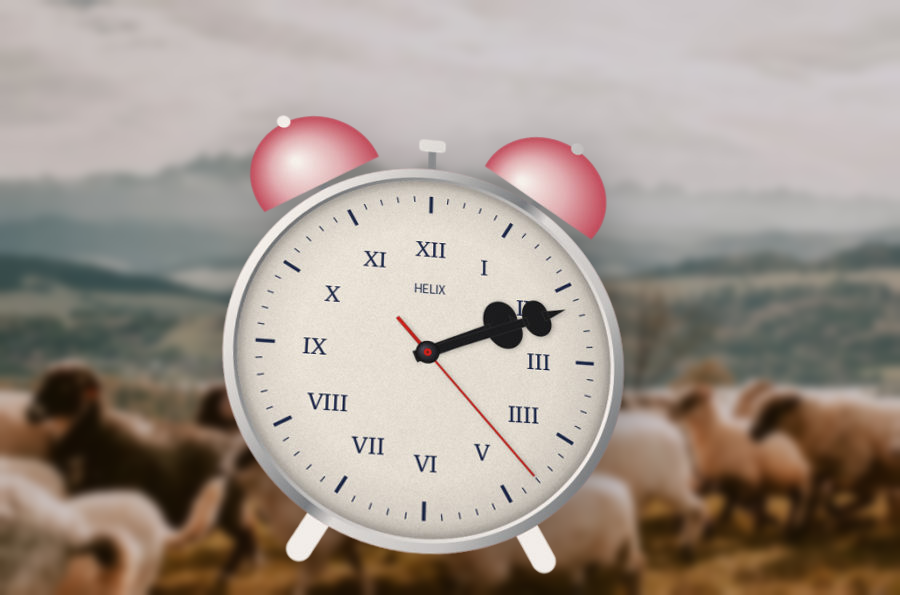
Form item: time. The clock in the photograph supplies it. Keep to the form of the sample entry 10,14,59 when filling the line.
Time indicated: 2,11,23
